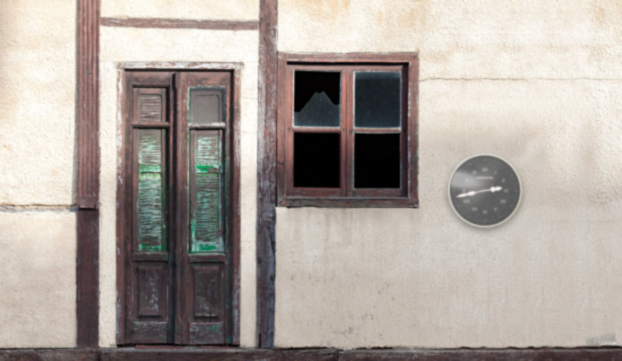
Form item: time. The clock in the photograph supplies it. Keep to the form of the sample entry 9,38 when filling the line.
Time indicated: 2,43
